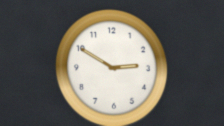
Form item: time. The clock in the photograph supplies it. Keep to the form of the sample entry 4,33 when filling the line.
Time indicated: 2,50
